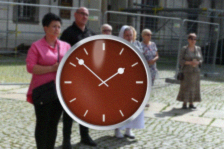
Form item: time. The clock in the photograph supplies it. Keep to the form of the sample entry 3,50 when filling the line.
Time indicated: 1,52
